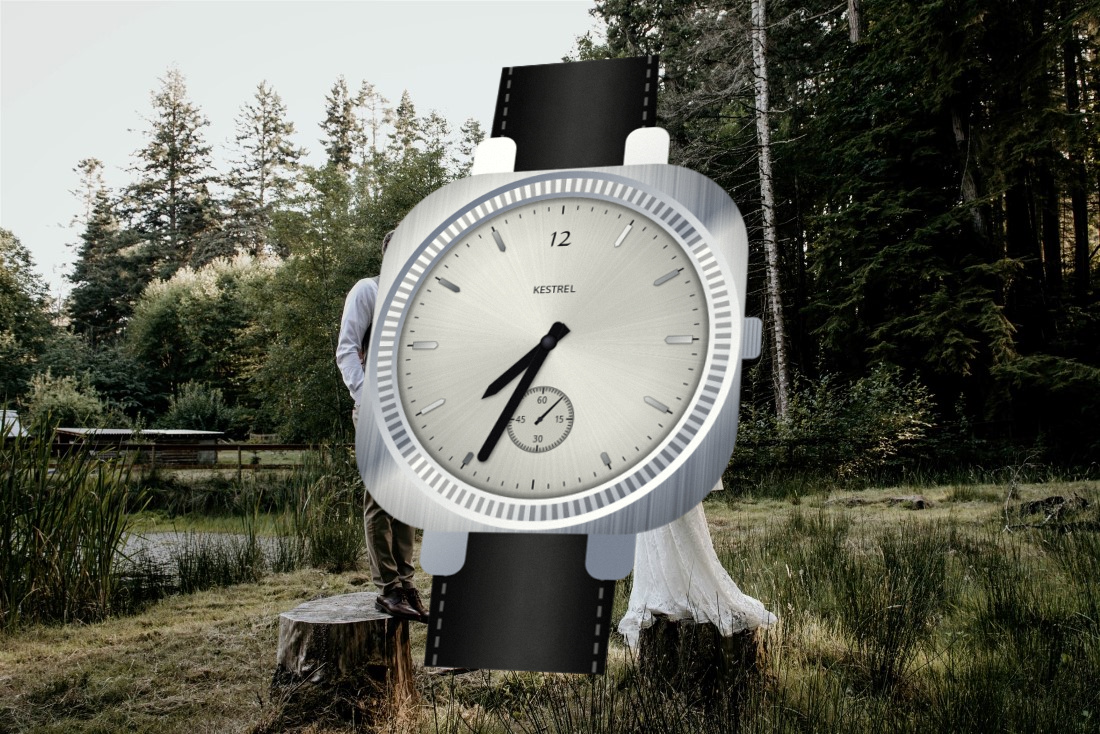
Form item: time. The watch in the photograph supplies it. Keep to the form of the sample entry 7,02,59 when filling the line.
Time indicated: 7,34,07
